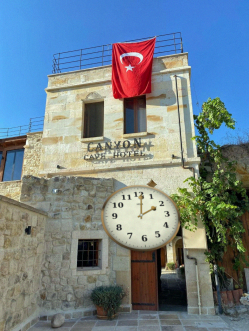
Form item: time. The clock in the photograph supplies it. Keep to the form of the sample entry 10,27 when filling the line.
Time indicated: 2,01
